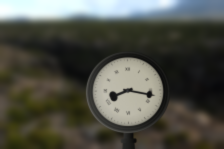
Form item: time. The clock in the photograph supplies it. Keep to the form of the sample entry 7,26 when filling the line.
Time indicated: 8,17
